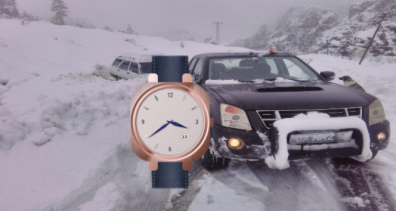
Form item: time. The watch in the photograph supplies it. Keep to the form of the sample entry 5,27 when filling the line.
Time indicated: 3,39
